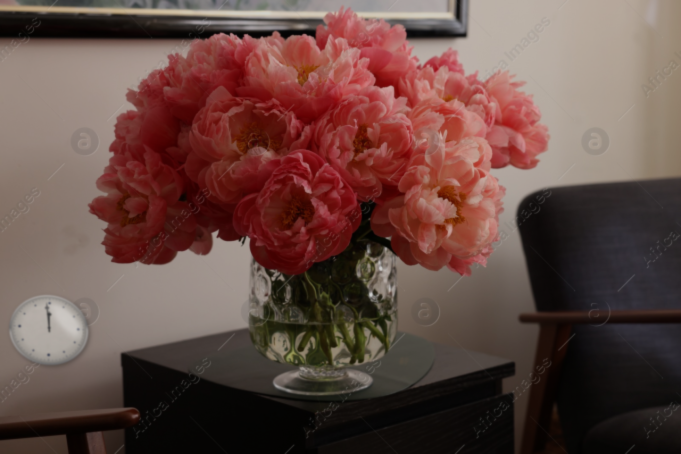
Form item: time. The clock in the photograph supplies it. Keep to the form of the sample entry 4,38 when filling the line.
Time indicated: 11,59
